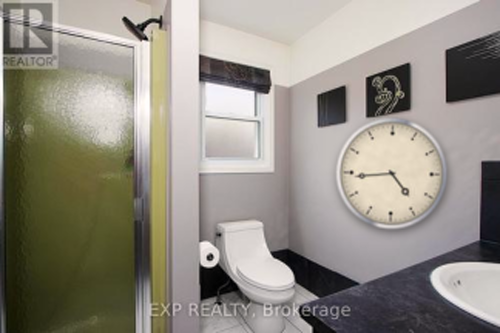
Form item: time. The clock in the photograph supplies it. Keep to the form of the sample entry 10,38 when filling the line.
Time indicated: 4,44
